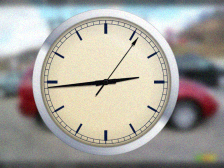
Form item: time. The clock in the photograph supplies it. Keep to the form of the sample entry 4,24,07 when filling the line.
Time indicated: 2,44,06
